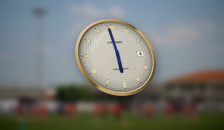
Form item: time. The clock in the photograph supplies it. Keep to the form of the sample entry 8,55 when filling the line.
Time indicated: 5,59
